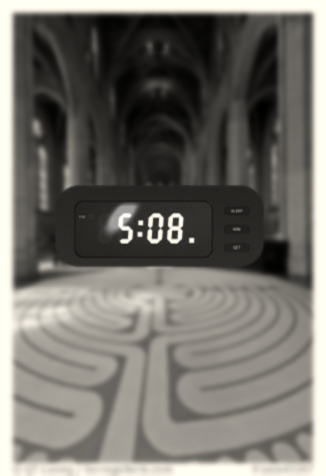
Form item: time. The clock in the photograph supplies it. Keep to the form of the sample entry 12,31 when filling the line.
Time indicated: 5,08
